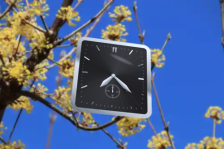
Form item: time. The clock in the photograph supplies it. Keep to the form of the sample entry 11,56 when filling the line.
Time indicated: 7,22
